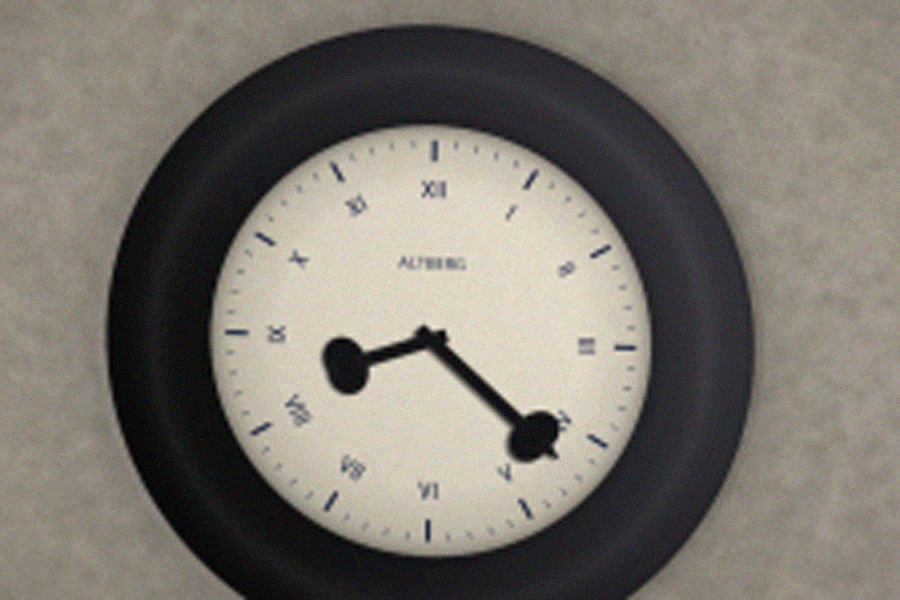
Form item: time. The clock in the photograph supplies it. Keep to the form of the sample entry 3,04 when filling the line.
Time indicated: 8,22
